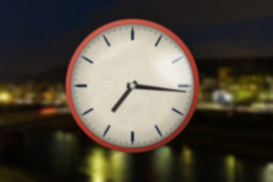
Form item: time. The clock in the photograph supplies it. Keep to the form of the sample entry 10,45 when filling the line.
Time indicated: 7,16
